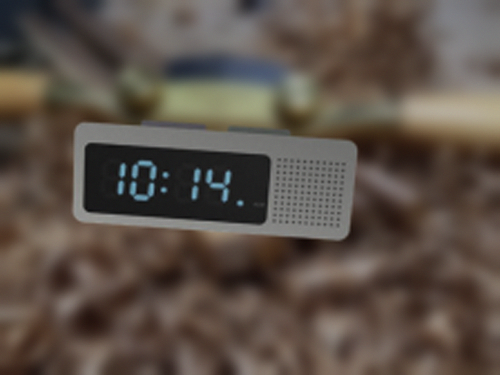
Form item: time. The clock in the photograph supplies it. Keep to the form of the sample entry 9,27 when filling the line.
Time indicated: 10,14
